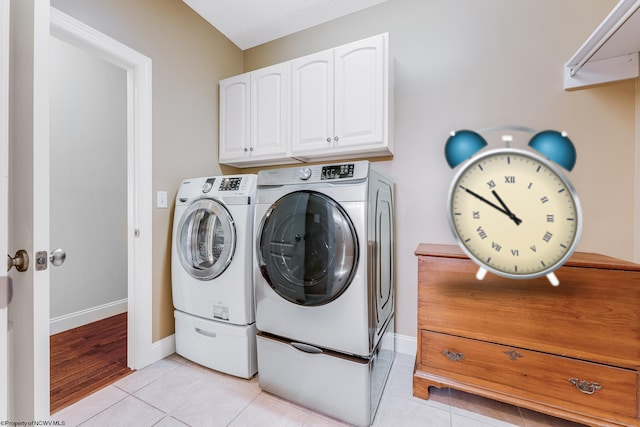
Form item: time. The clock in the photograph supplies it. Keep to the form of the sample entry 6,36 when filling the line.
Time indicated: 10,50
